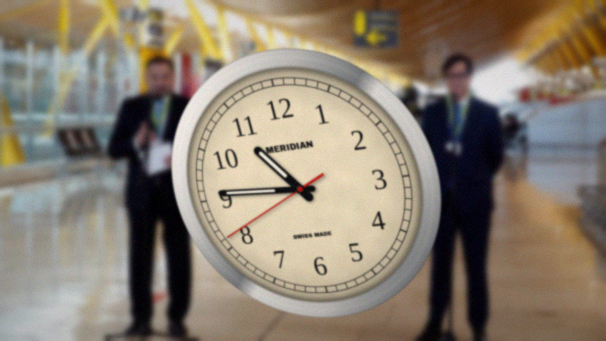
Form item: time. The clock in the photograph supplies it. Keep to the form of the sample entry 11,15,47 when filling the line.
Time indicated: 10,45,41
